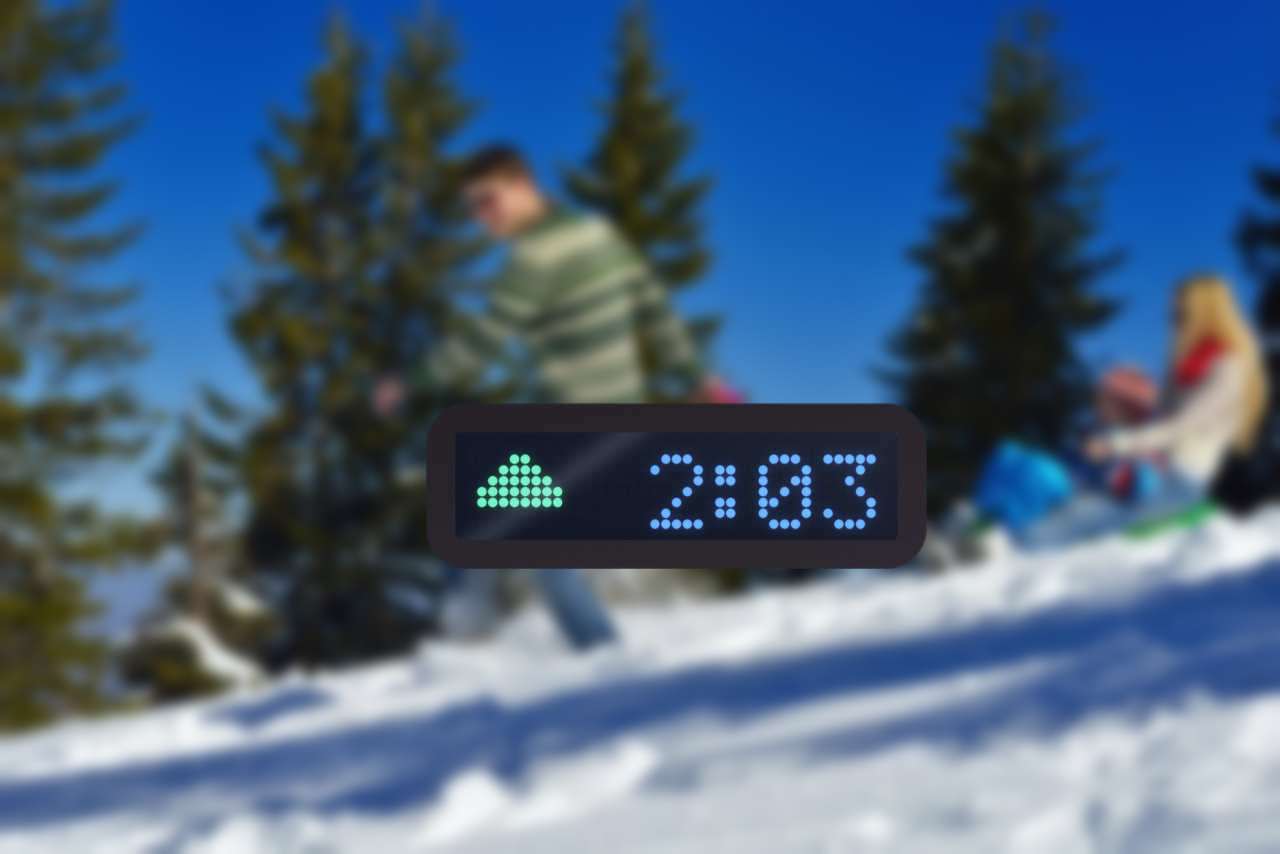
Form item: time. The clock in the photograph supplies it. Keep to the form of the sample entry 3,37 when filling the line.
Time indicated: 2,03
